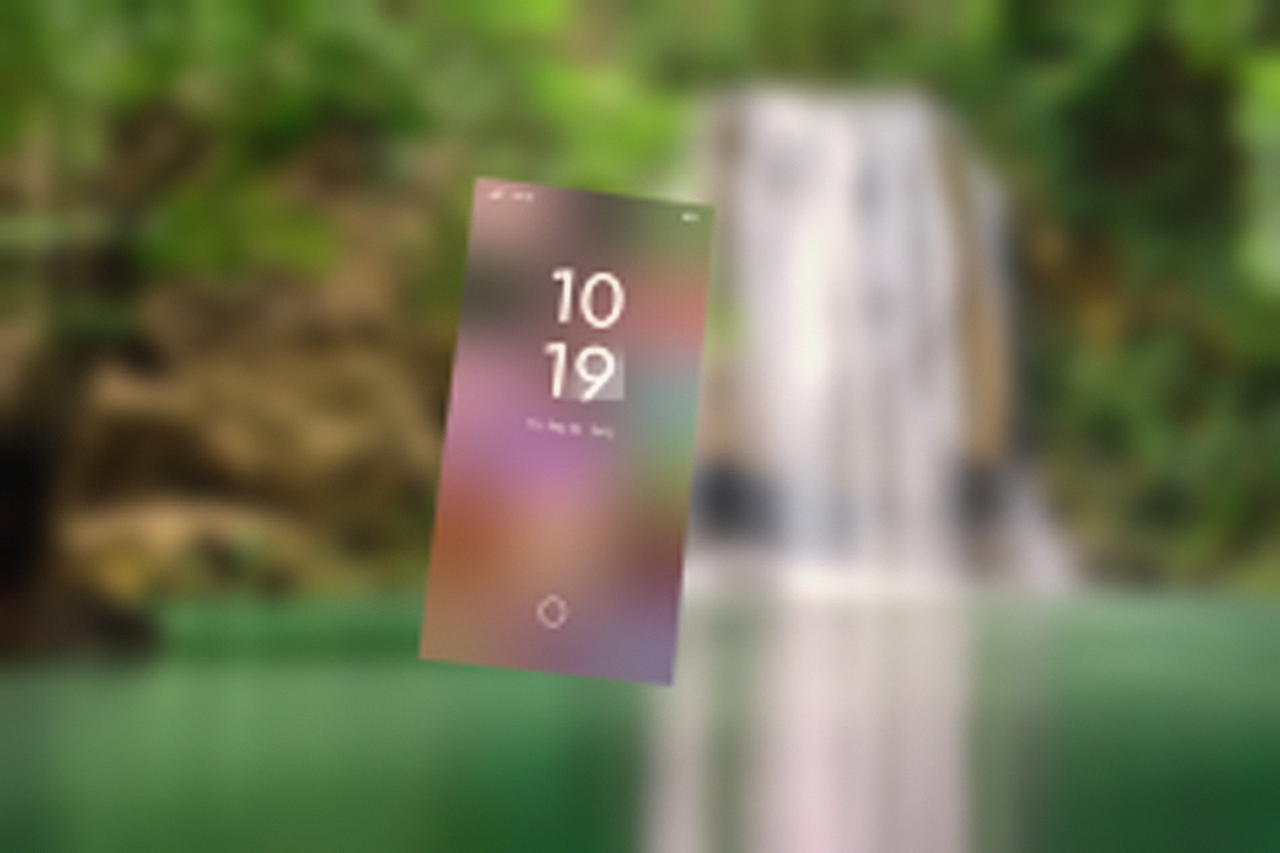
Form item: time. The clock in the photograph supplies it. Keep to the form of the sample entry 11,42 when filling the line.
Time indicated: 10,19
